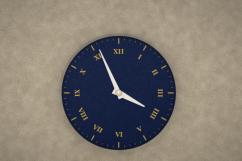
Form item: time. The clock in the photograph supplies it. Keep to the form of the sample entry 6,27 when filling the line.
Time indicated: 3,56
